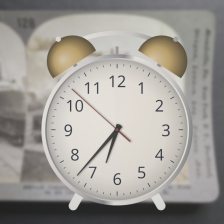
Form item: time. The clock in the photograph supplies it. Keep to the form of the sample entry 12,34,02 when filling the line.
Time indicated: 6,36,52
